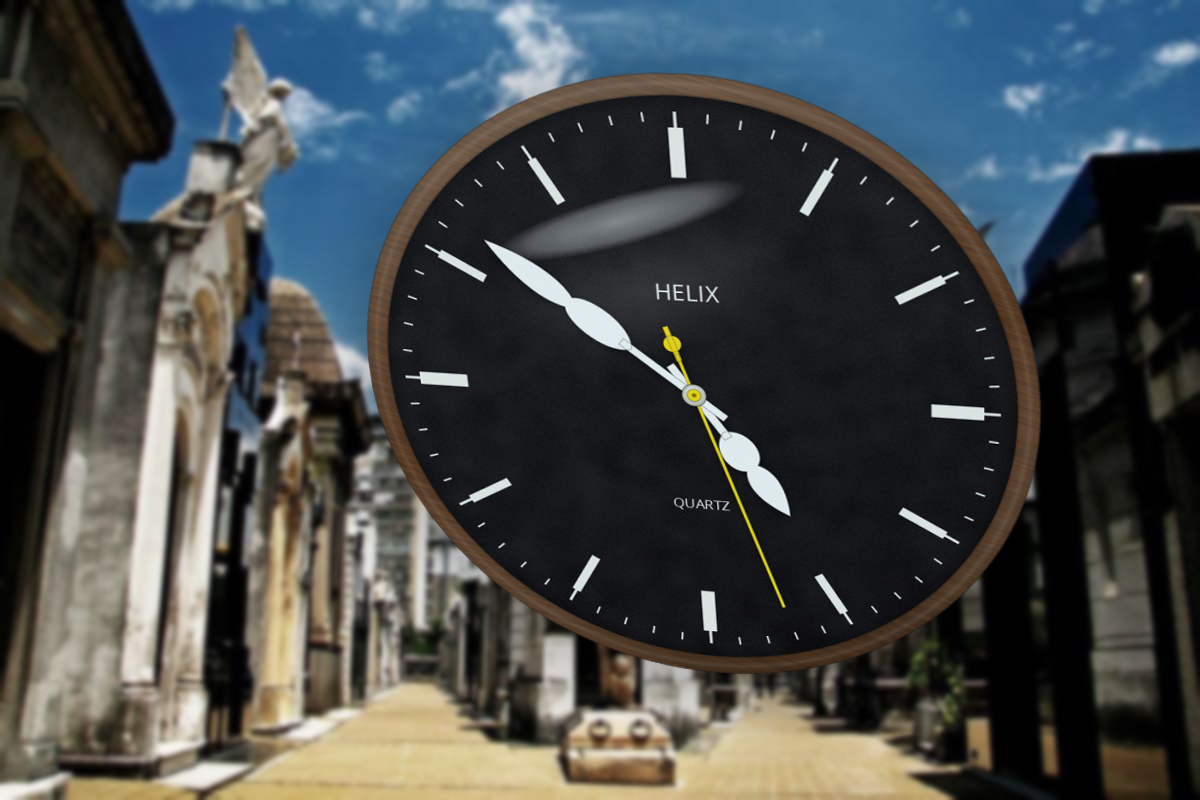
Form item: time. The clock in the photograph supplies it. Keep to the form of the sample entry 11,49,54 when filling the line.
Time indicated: 4,51,27
